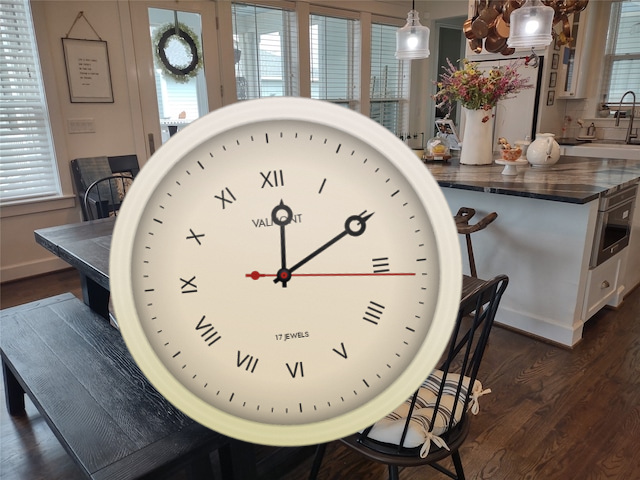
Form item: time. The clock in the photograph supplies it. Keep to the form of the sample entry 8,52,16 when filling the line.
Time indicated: 12,10,16
